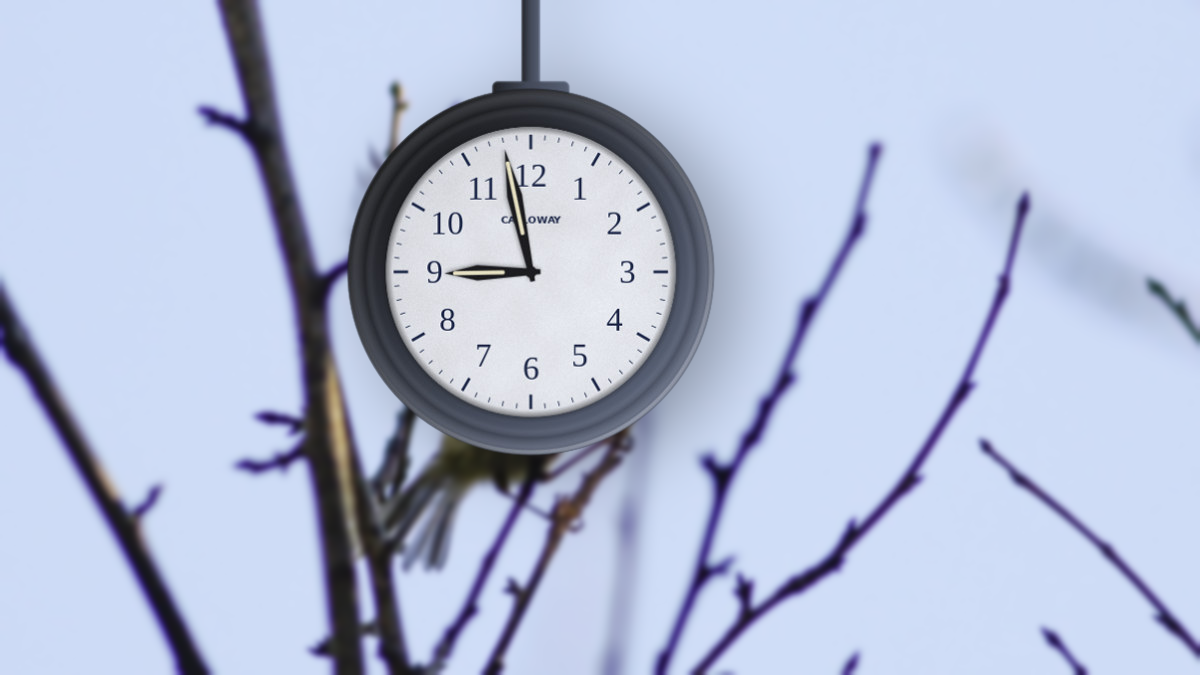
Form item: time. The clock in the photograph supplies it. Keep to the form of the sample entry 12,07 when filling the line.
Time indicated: 8,58
